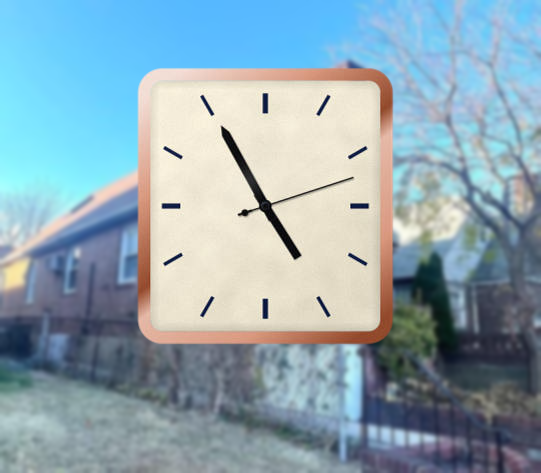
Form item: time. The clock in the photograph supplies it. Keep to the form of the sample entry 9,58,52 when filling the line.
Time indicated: 4,55,12
